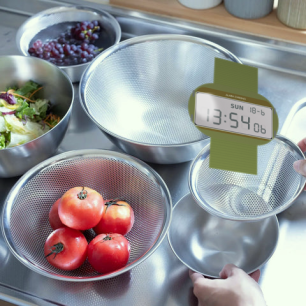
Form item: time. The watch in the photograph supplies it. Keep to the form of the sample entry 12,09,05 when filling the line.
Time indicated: 13,54,06
